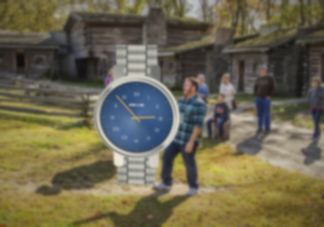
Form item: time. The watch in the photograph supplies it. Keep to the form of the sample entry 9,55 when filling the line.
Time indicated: 2,53
